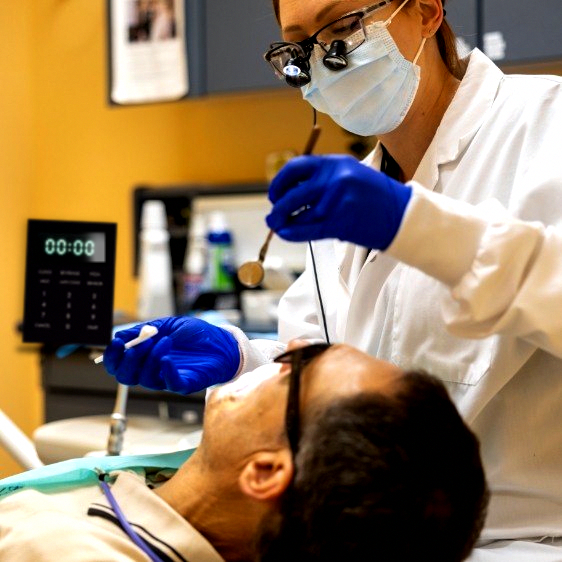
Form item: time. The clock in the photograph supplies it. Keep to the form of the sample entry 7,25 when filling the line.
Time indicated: 0,00
